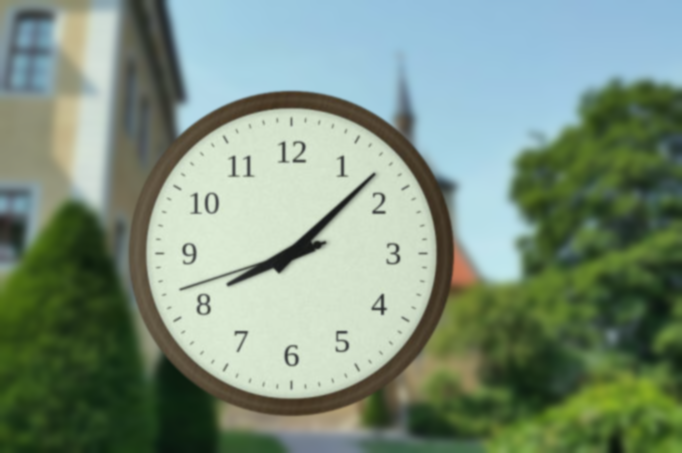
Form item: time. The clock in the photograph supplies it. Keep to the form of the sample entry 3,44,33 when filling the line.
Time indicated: 8,07,42
